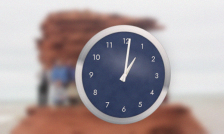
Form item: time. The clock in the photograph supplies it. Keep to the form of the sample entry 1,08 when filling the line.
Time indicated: 1,01
